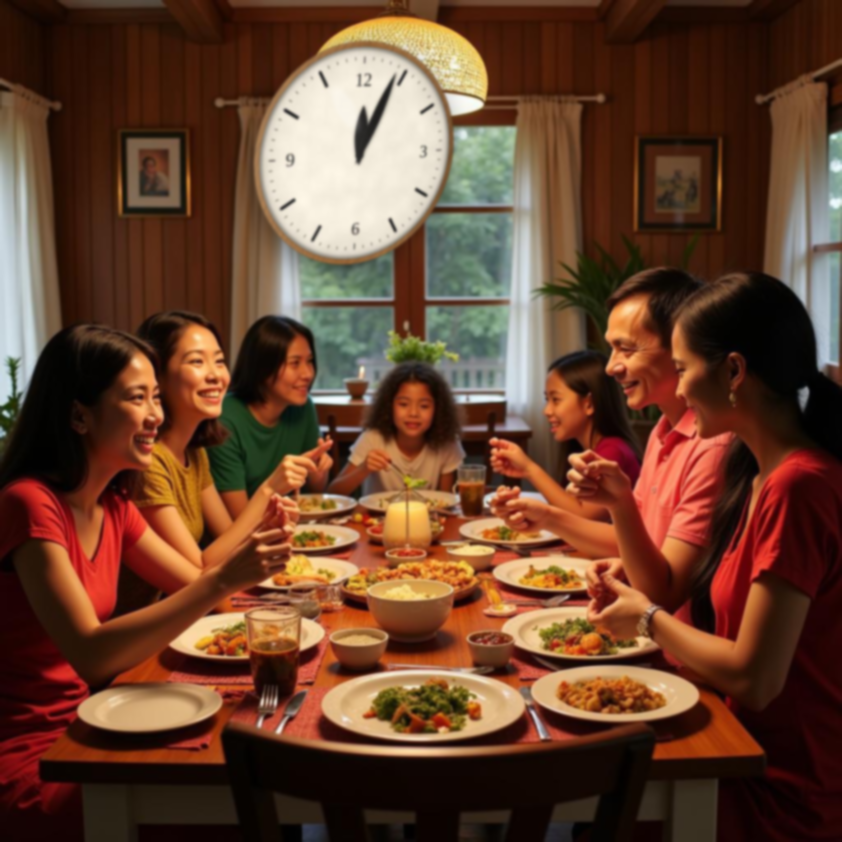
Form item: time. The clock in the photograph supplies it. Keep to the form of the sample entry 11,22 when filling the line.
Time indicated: 12,04
